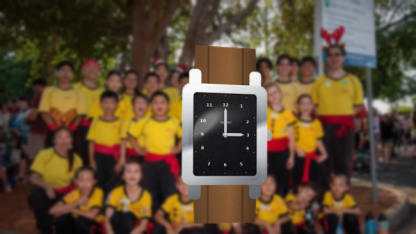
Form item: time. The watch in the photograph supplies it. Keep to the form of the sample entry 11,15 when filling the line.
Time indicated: 3,00
